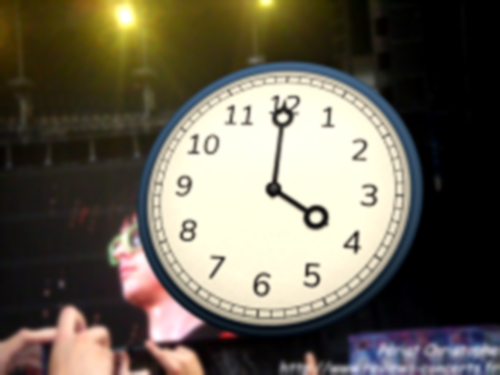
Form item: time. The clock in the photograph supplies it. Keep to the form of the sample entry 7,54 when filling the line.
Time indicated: 4,00
